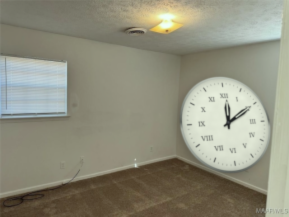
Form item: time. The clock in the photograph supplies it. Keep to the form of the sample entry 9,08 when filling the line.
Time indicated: 12,10
